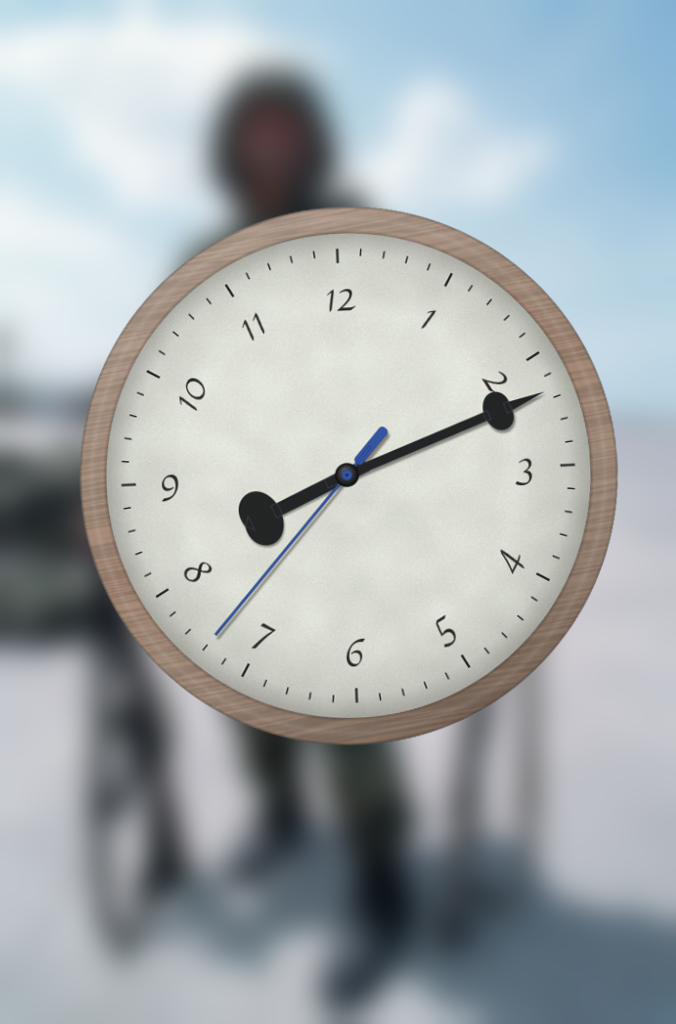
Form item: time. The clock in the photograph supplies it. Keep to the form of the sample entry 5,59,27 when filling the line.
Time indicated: 8,11,37
